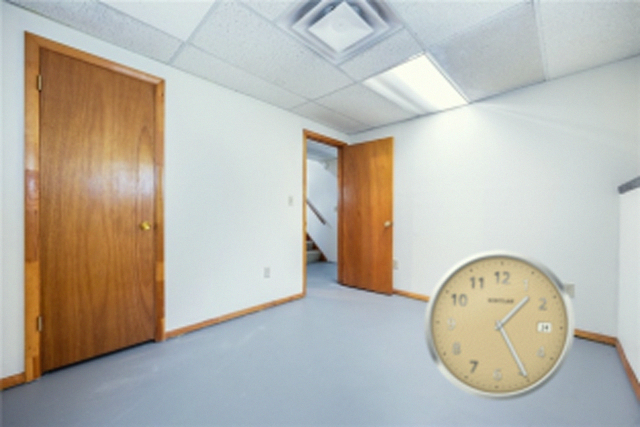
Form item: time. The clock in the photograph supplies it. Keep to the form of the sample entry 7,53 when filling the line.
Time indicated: 1,25
